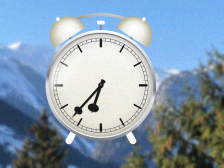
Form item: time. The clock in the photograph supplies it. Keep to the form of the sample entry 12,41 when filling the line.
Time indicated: 6,37
